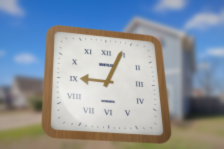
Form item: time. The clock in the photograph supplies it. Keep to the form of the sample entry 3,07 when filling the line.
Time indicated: 9,04
